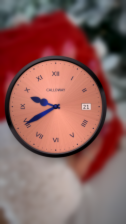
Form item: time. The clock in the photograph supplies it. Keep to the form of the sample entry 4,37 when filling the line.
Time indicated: 9,40
